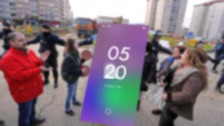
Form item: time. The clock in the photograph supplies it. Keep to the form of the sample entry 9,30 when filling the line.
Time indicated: 5,20
